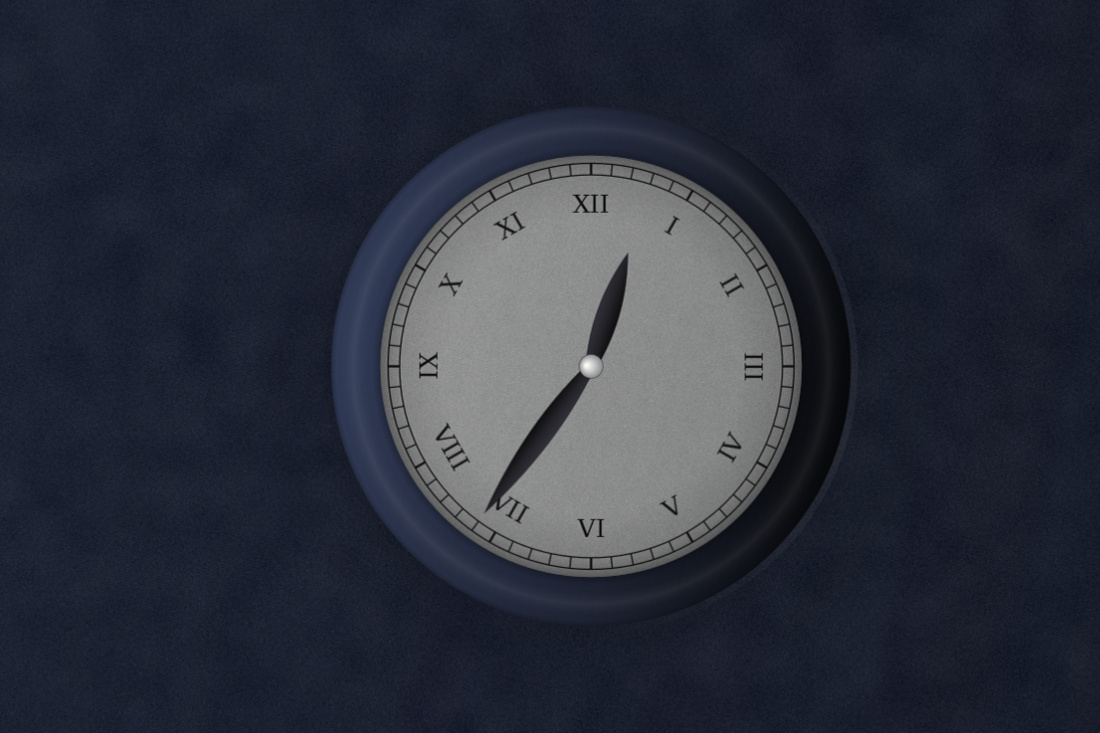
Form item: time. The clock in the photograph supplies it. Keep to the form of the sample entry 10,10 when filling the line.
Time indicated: 12,36
